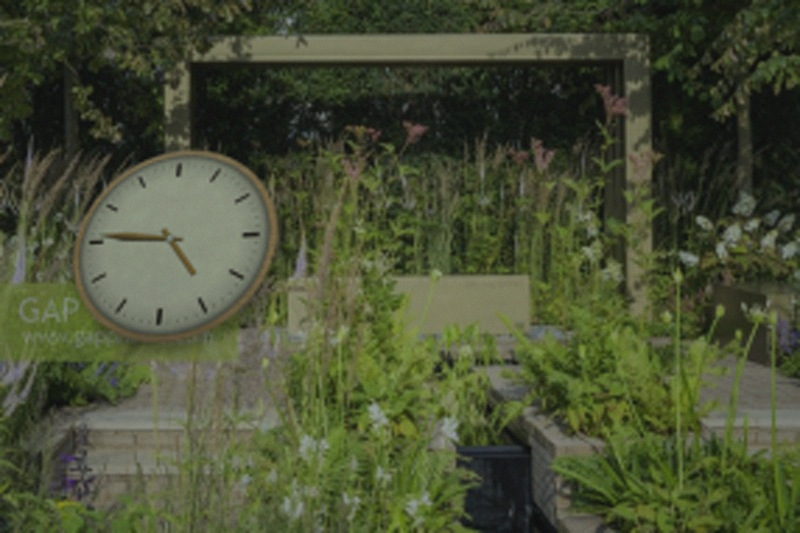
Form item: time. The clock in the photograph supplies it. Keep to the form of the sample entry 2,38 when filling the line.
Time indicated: 4,46
